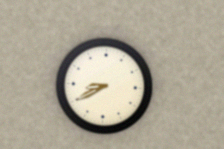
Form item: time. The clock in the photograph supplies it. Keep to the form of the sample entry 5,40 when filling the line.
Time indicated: 8,40
